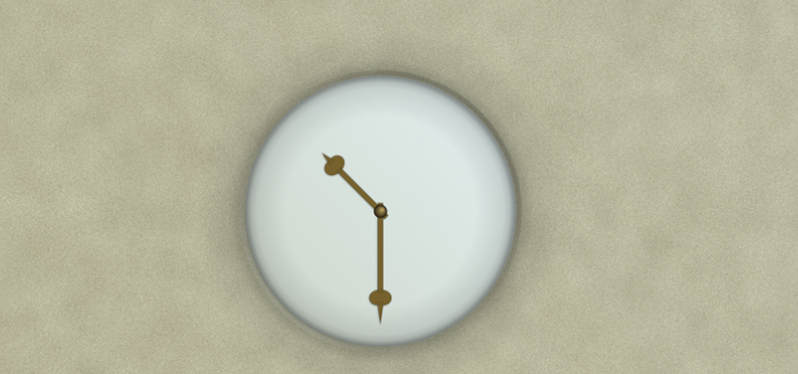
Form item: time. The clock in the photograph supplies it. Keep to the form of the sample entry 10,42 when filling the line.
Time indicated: 10,30
